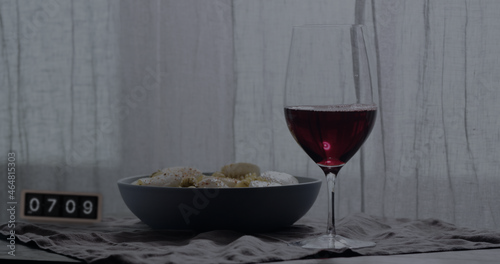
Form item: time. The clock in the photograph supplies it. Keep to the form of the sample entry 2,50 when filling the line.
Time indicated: 7,09
